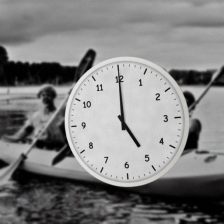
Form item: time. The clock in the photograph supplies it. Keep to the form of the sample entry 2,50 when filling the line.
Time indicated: 5,00
